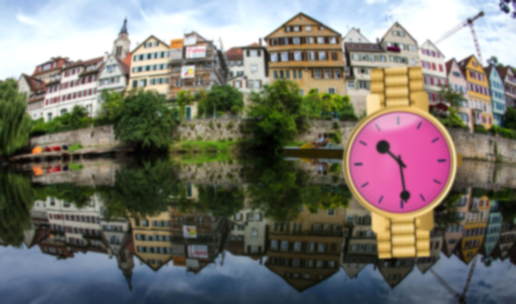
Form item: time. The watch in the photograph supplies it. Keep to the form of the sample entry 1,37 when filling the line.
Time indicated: 10,29
